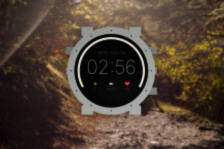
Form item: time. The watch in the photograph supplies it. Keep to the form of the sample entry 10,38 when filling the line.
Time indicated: 2,56
